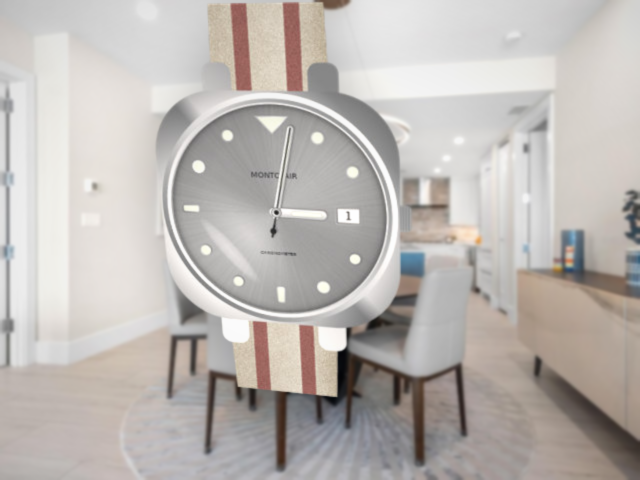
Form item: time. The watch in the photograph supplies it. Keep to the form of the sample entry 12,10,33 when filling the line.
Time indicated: 3,02,02
